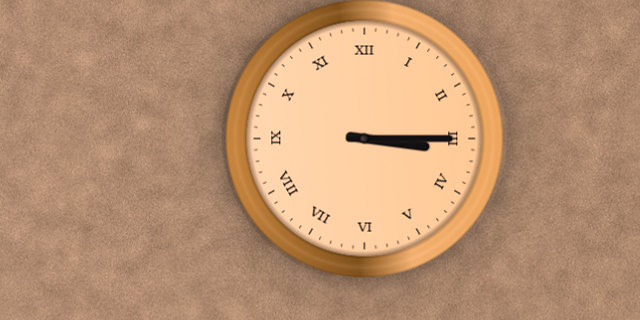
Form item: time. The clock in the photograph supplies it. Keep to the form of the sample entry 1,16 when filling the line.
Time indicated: 3,15
